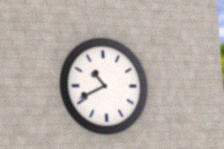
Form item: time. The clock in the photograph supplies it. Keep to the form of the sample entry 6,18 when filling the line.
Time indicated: 10,41
